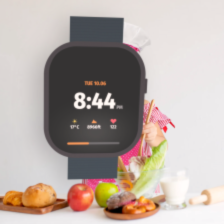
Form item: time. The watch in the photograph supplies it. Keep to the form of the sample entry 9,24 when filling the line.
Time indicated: 8,44
